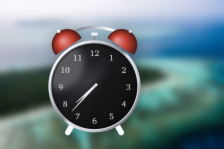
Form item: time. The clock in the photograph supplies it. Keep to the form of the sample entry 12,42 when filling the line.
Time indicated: 7,37
